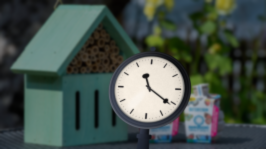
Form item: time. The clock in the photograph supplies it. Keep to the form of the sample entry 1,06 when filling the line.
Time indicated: 11,21
